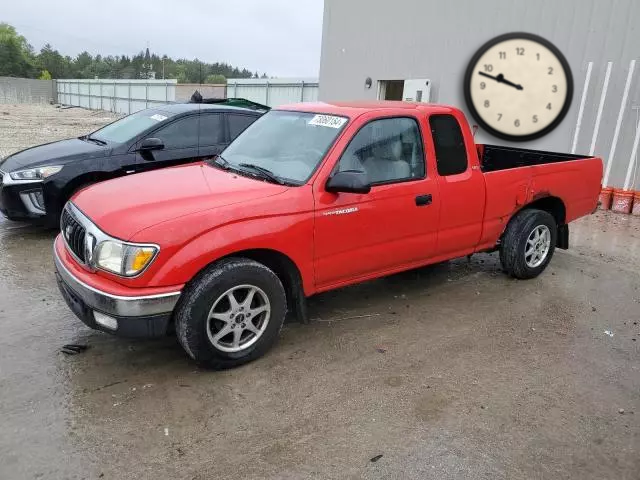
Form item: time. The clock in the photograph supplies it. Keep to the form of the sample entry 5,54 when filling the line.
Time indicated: 9,48
